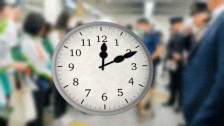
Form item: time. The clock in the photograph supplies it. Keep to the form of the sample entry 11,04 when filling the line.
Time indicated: 12,11
